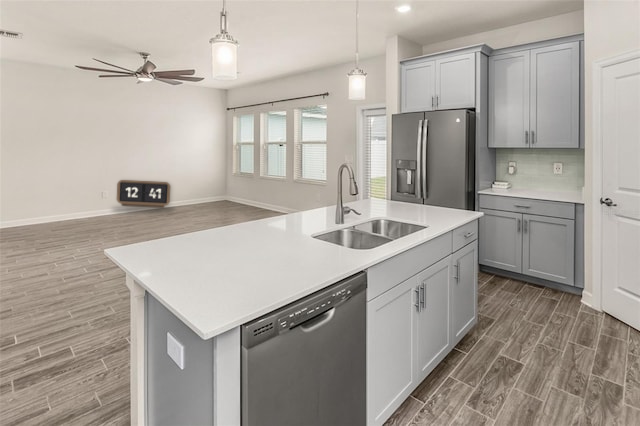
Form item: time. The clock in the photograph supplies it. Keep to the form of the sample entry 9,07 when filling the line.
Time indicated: 12,41
